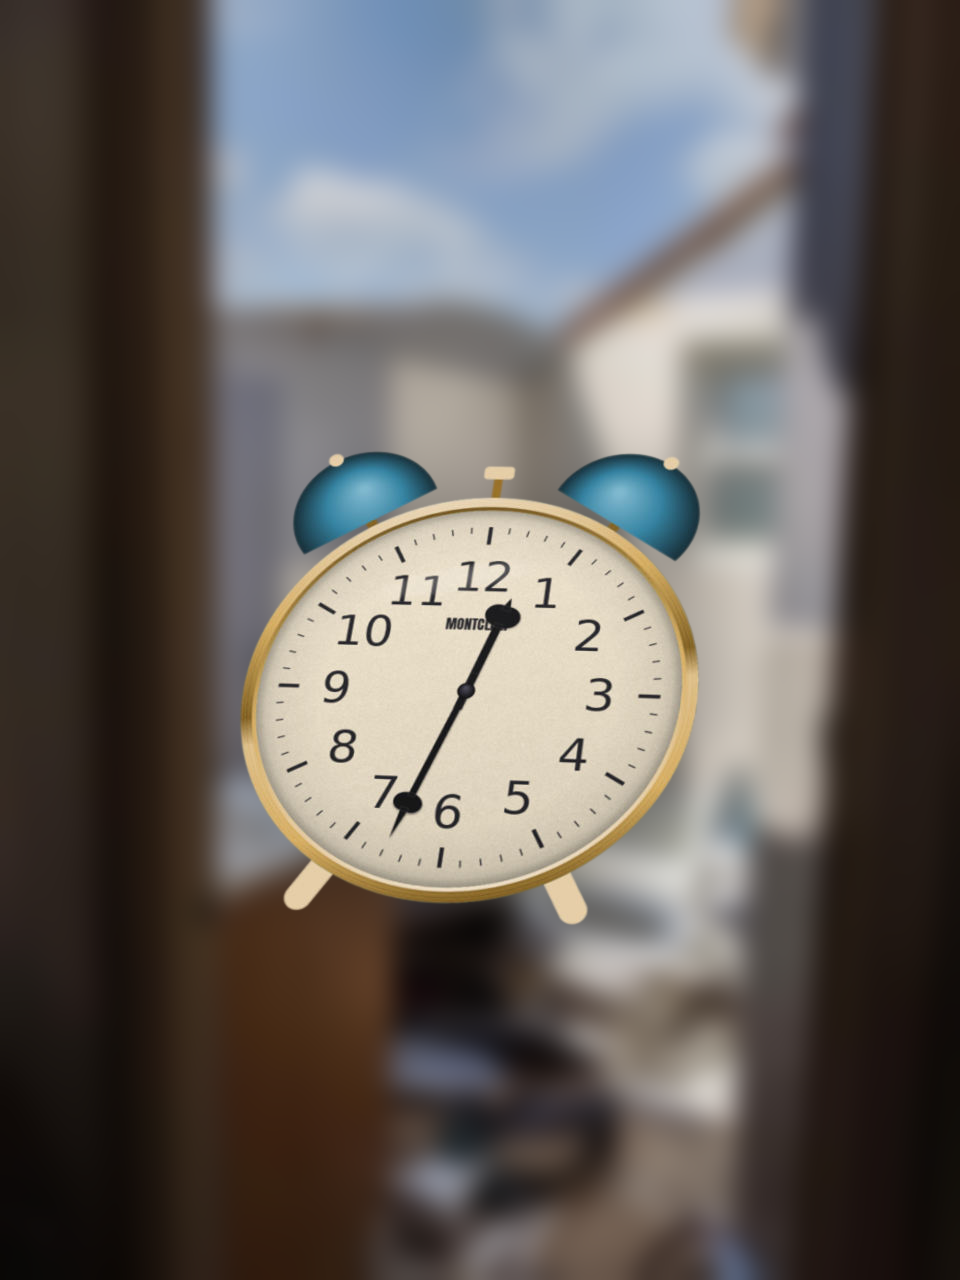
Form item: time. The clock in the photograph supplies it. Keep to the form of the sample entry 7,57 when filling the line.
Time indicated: 12,33
